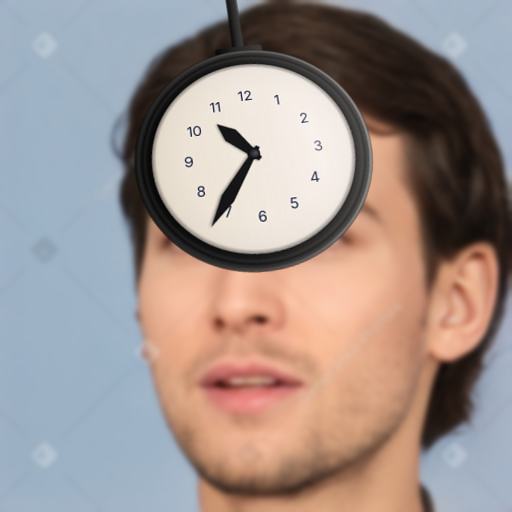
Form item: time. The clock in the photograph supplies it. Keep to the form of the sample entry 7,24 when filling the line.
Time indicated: 10,36
